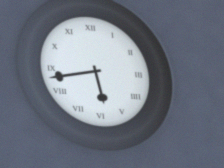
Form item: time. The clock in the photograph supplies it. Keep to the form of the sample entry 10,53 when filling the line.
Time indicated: 5,43
